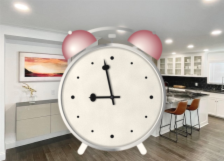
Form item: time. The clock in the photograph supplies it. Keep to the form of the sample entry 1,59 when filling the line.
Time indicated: 8,58
